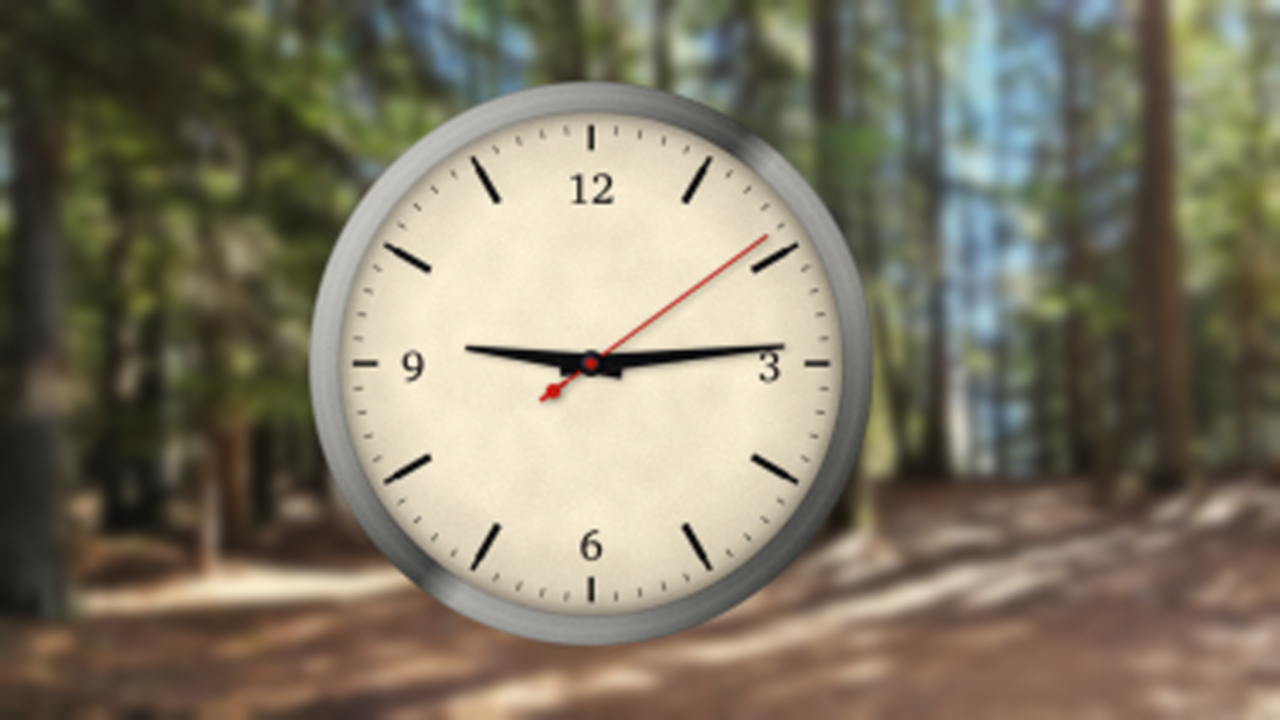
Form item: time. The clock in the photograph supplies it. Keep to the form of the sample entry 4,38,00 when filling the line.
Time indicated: 9,14,09
